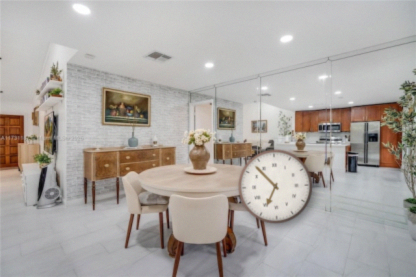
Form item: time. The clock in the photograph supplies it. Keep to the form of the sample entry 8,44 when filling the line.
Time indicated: 6,53
